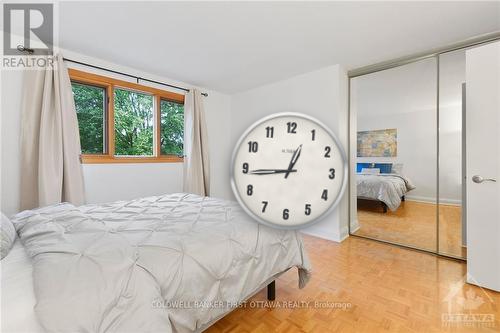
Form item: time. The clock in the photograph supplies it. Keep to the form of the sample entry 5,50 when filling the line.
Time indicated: 12,44
